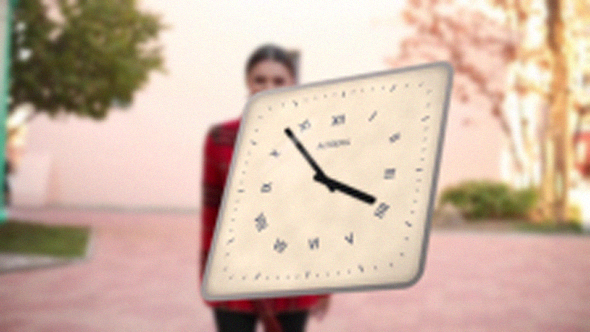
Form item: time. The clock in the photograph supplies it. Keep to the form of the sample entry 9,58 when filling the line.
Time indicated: 3,53
